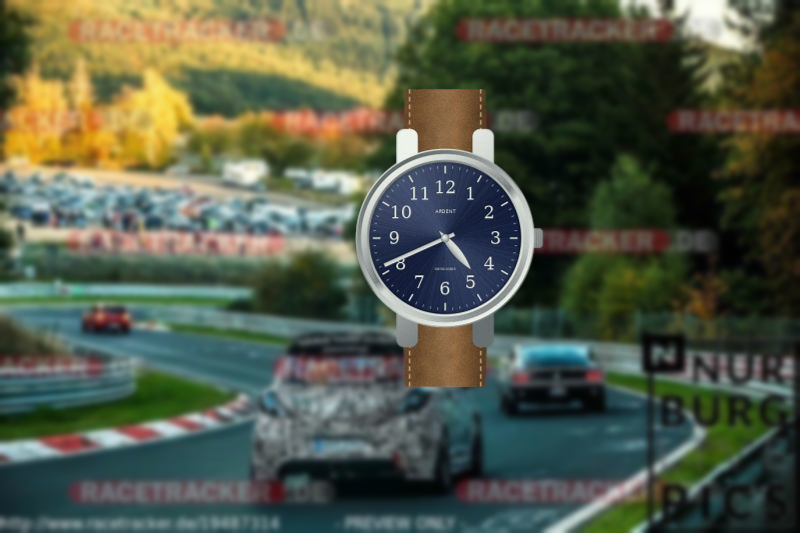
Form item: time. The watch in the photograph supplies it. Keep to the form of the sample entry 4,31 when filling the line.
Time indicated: 4,41
